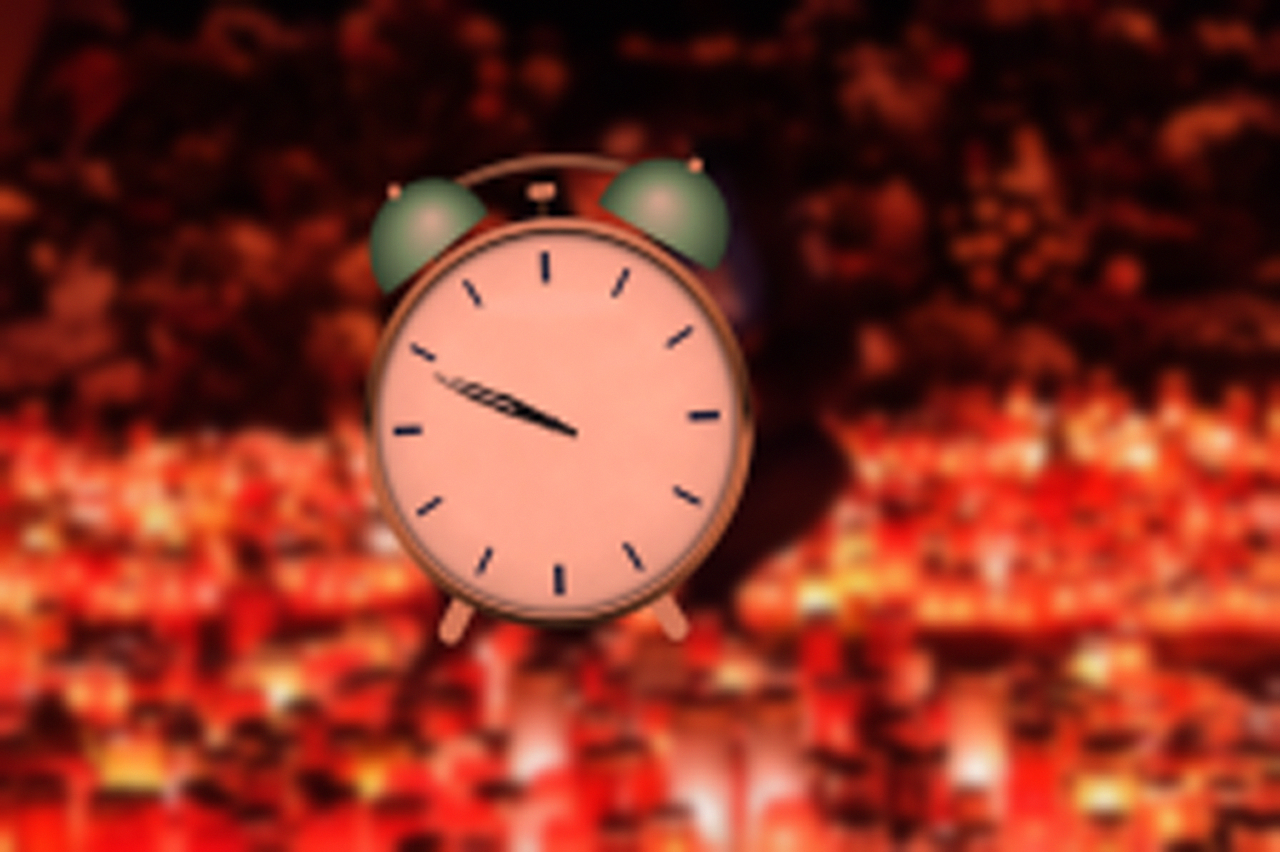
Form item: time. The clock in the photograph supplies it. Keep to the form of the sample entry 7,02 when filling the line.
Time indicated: 9,49
